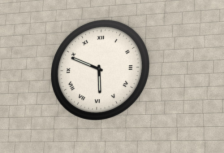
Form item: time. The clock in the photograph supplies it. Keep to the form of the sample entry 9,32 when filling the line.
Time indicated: 5,49
